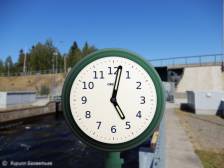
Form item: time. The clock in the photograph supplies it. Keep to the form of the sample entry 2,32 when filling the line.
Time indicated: 5,02
